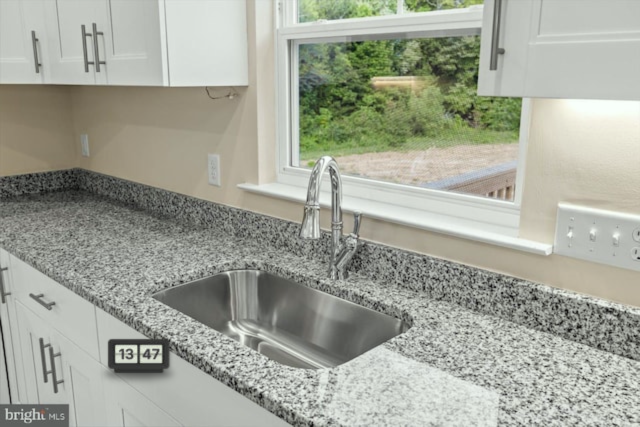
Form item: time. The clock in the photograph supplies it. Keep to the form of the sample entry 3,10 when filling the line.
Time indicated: 13,47
